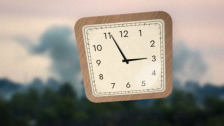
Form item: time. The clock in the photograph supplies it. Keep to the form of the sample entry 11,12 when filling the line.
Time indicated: 2,56
